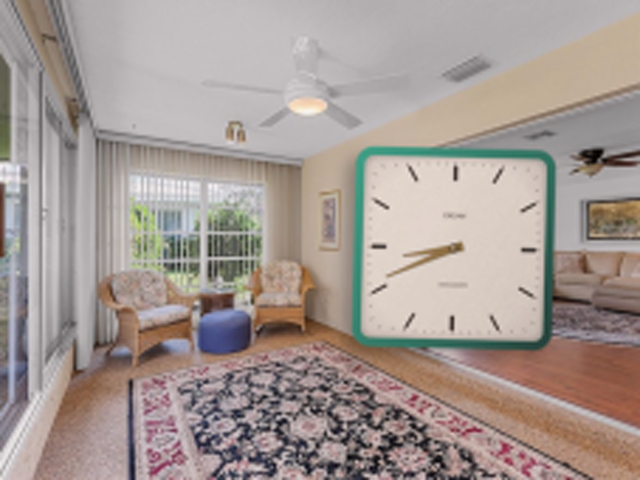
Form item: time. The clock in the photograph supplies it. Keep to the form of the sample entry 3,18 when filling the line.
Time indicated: 8,41
